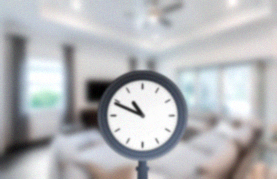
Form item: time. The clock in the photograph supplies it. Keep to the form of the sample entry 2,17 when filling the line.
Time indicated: 10,49
